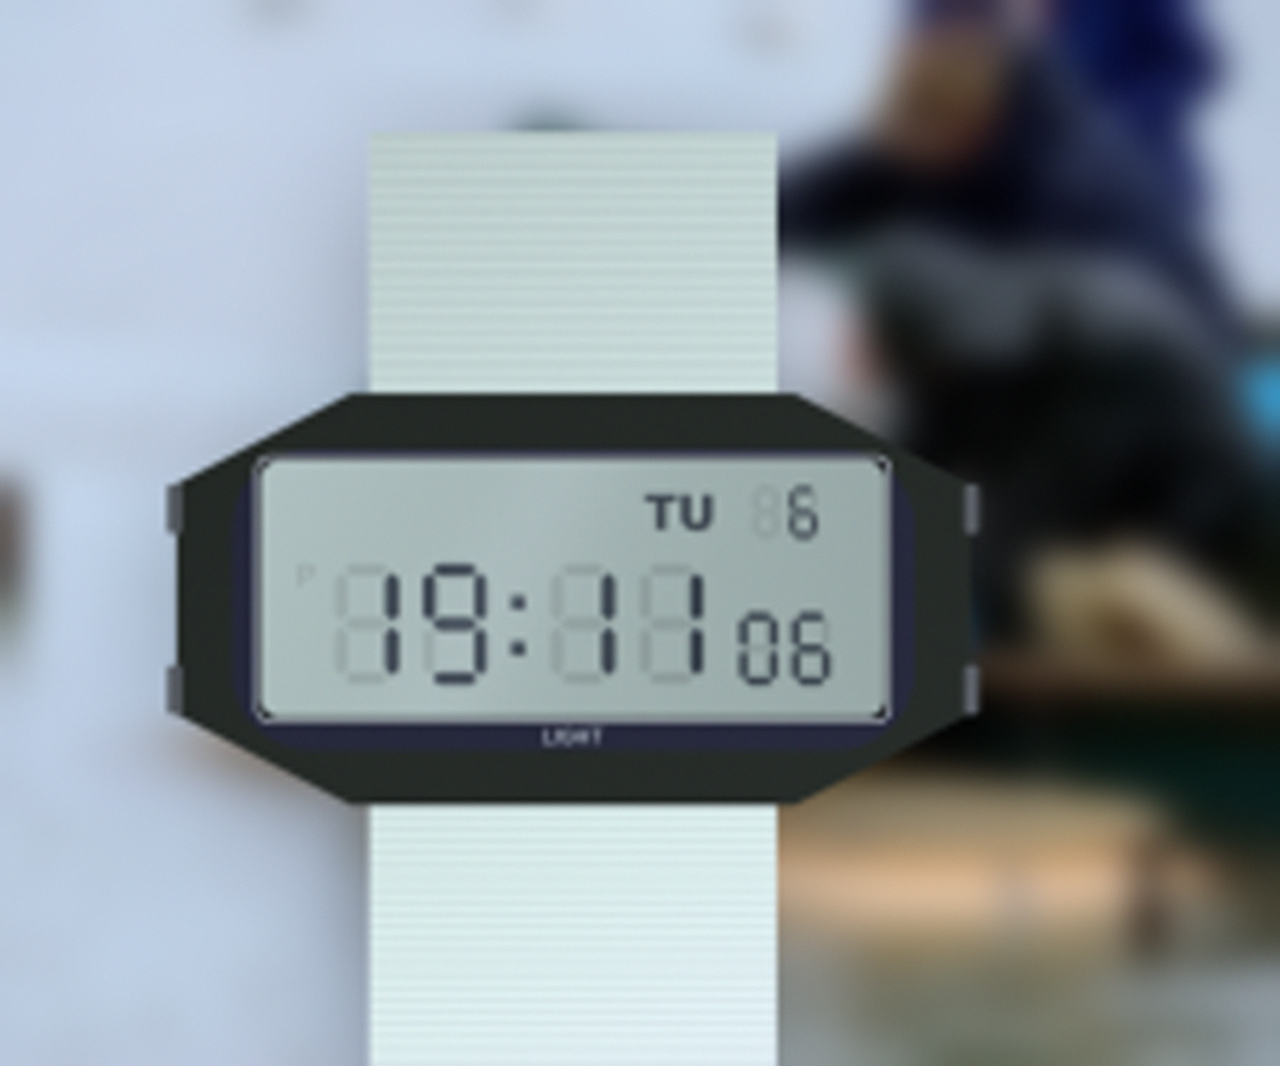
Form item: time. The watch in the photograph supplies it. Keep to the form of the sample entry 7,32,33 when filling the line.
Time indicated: 19,11,06
